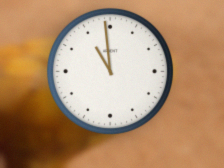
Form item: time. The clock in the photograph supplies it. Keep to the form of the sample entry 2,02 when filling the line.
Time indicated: 10,59
